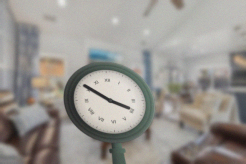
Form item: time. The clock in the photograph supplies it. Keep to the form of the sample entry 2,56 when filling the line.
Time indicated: 3,51
